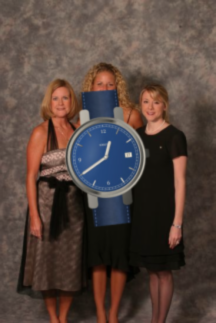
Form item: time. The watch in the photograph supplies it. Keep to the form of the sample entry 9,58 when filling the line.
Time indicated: 12,40
